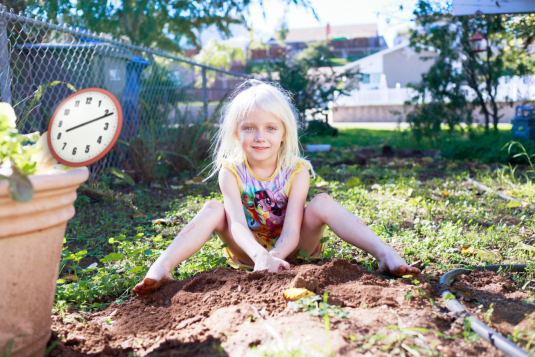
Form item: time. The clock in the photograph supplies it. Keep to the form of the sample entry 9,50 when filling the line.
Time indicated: 8,11
